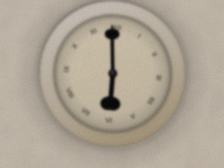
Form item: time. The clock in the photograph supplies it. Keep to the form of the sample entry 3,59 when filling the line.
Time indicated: 5,59
